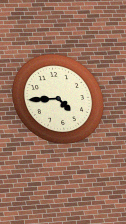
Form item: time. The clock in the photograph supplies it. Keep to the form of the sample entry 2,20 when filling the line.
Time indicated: 4,45
